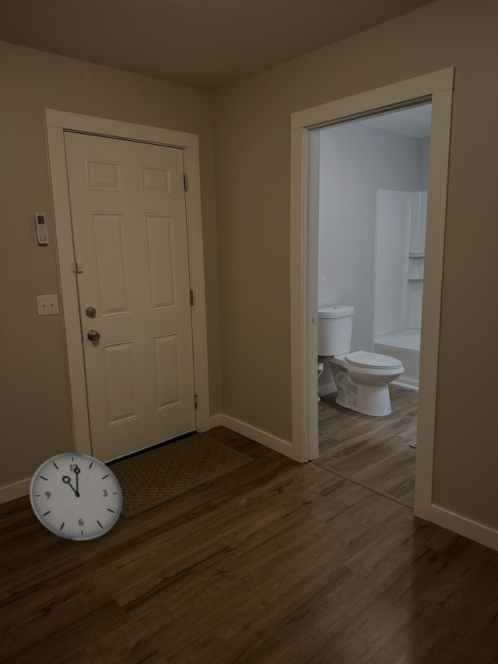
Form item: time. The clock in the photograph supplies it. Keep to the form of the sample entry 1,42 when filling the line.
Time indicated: 11,01
